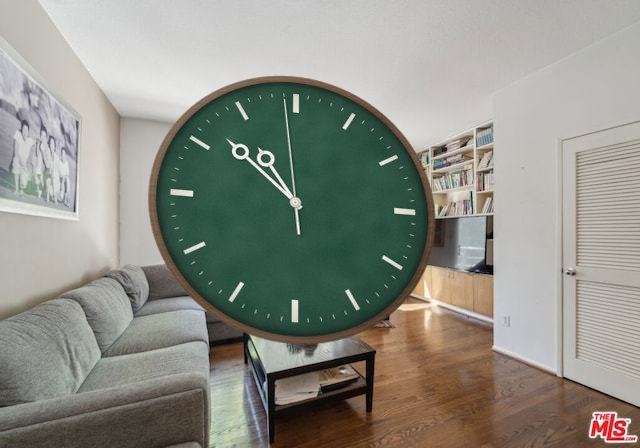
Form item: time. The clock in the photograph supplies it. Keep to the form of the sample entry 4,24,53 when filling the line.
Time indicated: 10,51,59
